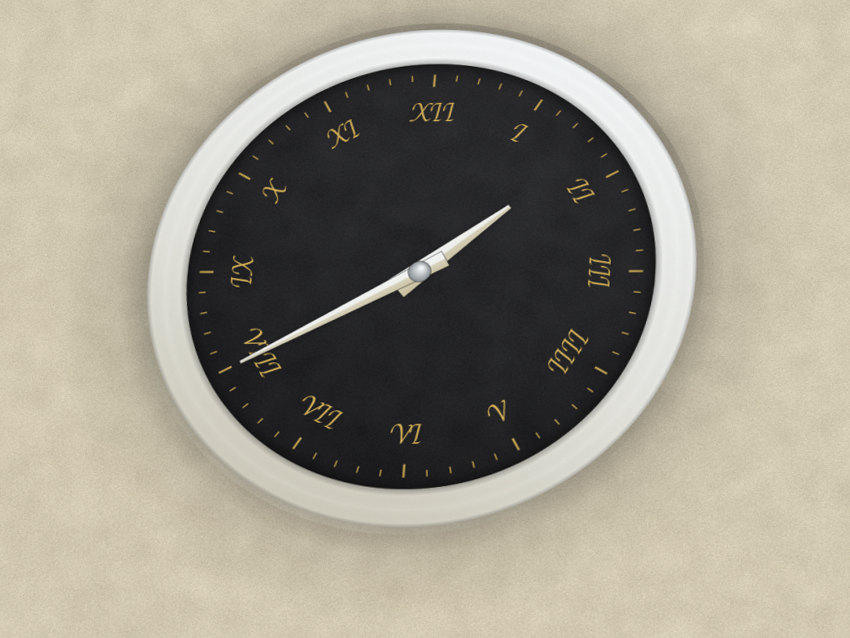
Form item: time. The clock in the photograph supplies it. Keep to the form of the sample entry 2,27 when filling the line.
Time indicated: 1,40
